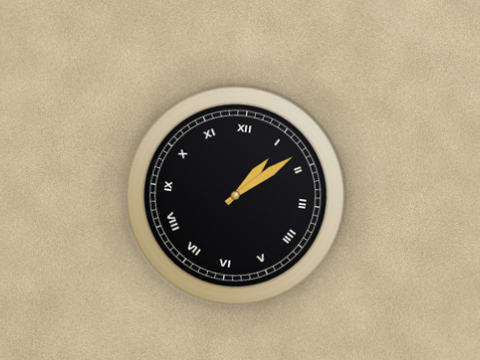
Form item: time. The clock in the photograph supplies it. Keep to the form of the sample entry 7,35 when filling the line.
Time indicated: 1,08
